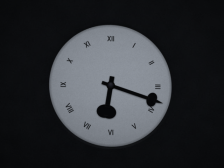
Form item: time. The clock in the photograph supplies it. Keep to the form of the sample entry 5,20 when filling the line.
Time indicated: 6,18
